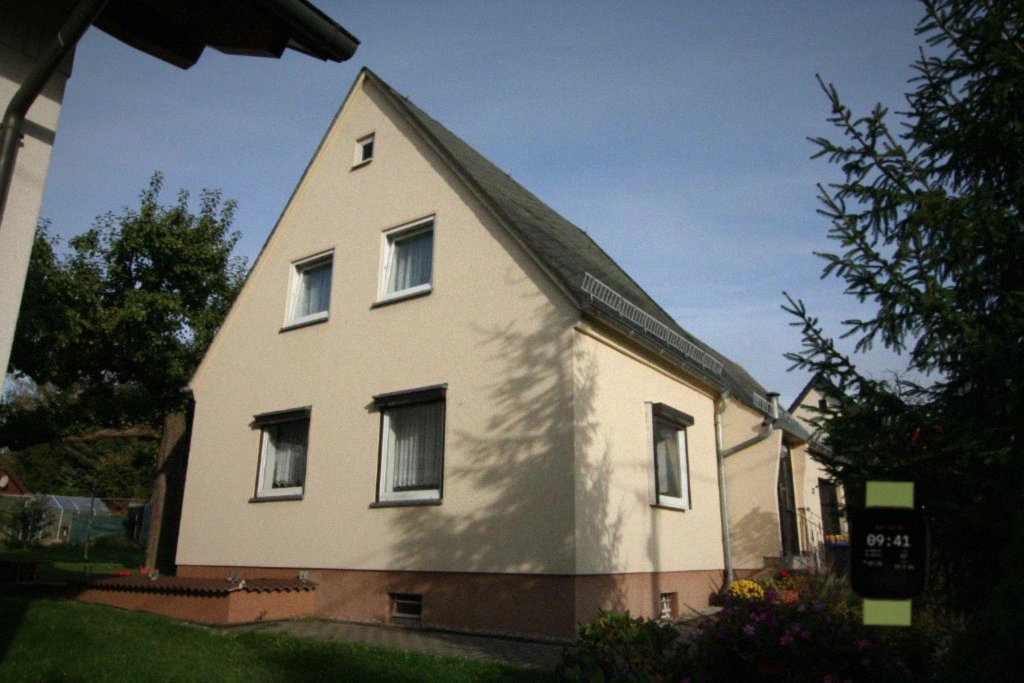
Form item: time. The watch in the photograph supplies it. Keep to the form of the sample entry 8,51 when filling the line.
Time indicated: 9,41
